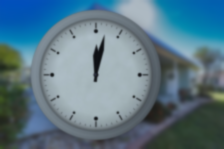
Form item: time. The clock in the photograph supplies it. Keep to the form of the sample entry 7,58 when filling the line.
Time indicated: 12,02
